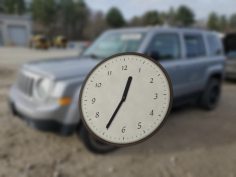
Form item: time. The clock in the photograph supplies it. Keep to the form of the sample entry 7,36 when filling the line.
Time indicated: 12,35
